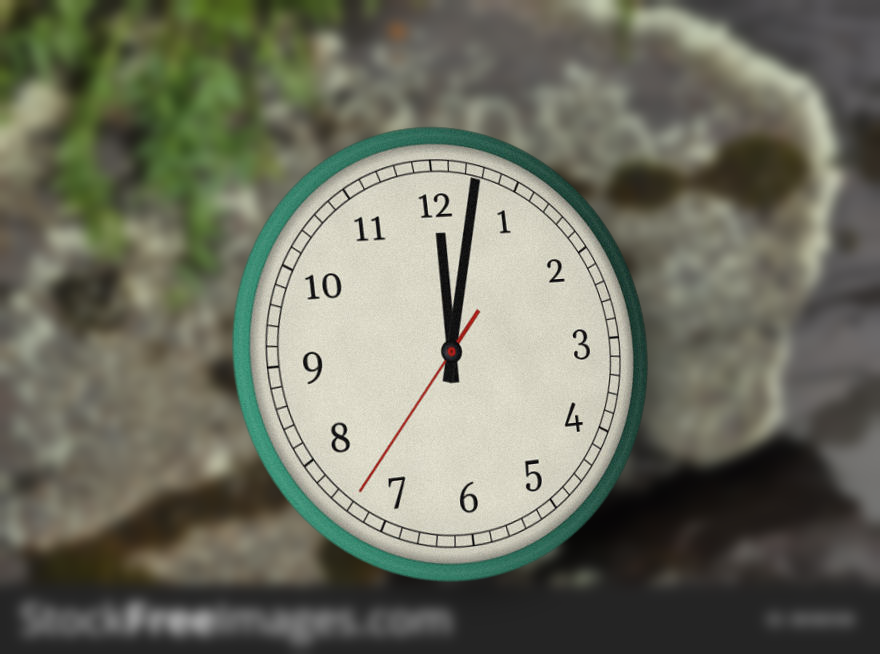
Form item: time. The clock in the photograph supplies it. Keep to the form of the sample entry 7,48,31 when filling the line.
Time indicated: 12,02,37
